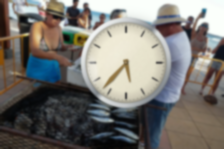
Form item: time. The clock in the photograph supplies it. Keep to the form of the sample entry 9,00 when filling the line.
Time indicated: 5,37
